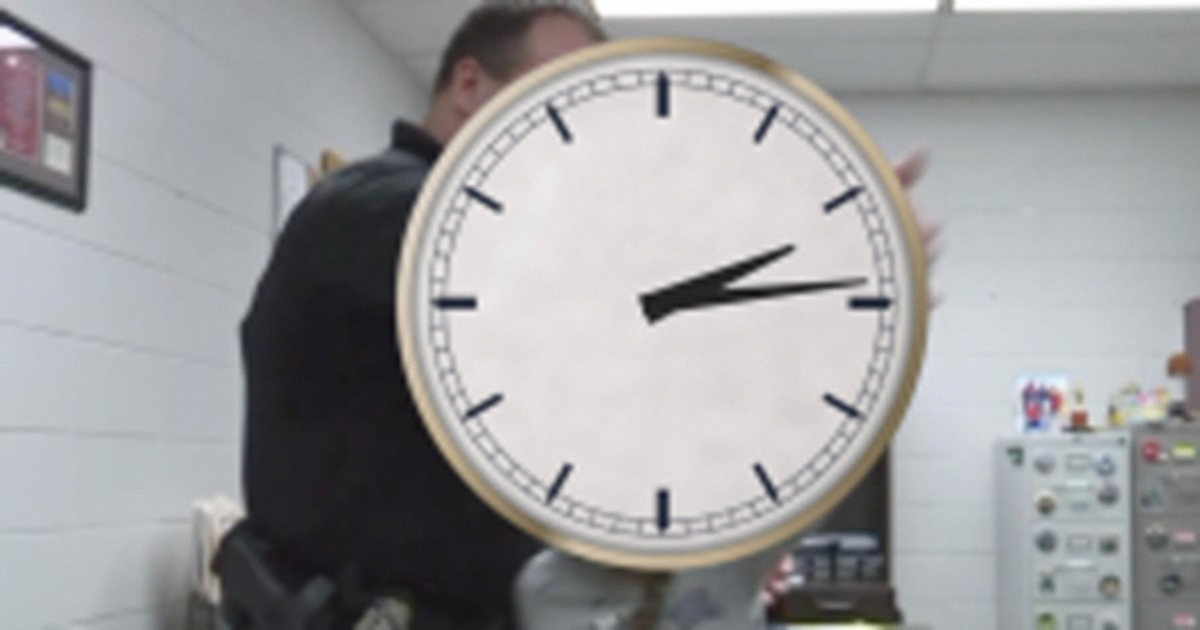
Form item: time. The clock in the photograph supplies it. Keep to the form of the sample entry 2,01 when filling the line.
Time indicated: 2,14
